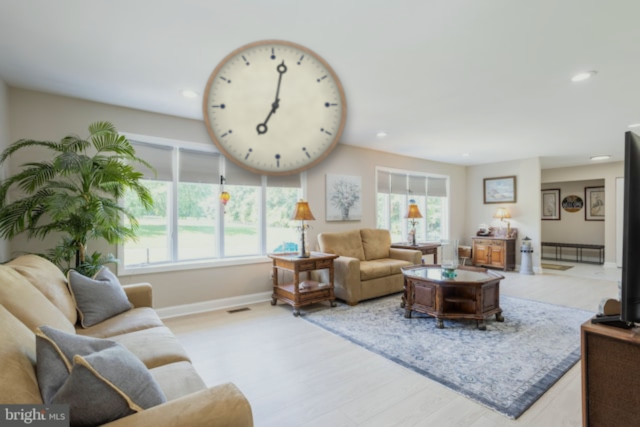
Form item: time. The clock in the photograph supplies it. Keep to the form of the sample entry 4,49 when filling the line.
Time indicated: 7,02
